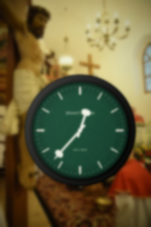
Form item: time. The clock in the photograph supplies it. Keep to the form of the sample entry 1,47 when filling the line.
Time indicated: 12,37
